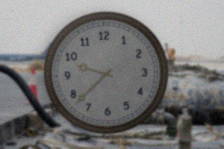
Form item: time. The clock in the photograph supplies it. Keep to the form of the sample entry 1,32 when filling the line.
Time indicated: 9,38
